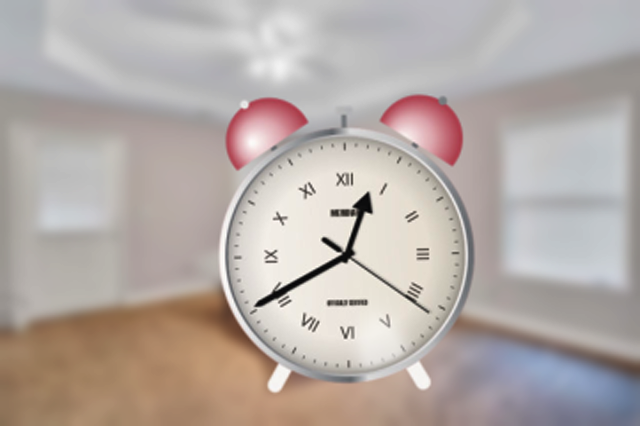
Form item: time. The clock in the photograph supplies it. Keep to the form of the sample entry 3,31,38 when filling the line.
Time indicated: 12,40,21
